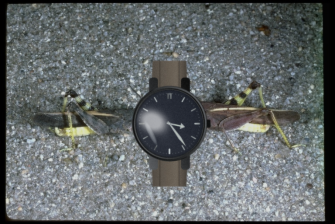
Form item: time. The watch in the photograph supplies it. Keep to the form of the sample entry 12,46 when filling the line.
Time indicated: 3,24
